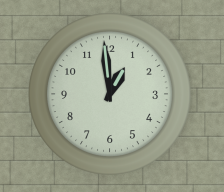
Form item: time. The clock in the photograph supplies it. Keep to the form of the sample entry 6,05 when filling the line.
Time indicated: 12,59
